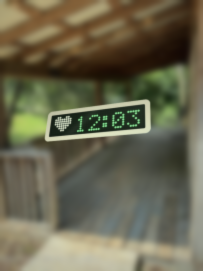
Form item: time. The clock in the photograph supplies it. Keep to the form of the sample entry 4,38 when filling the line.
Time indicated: 12,03
